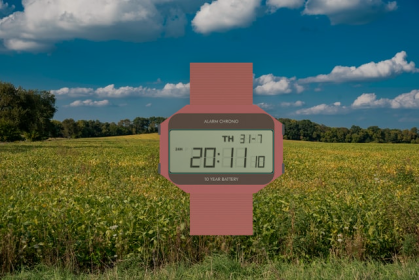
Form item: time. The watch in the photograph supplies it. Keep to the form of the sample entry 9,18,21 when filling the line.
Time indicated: 20,11,10
